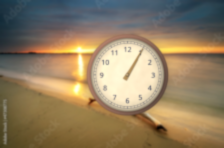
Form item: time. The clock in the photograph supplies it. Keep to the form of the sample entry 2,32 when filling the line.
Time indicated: 1,05
